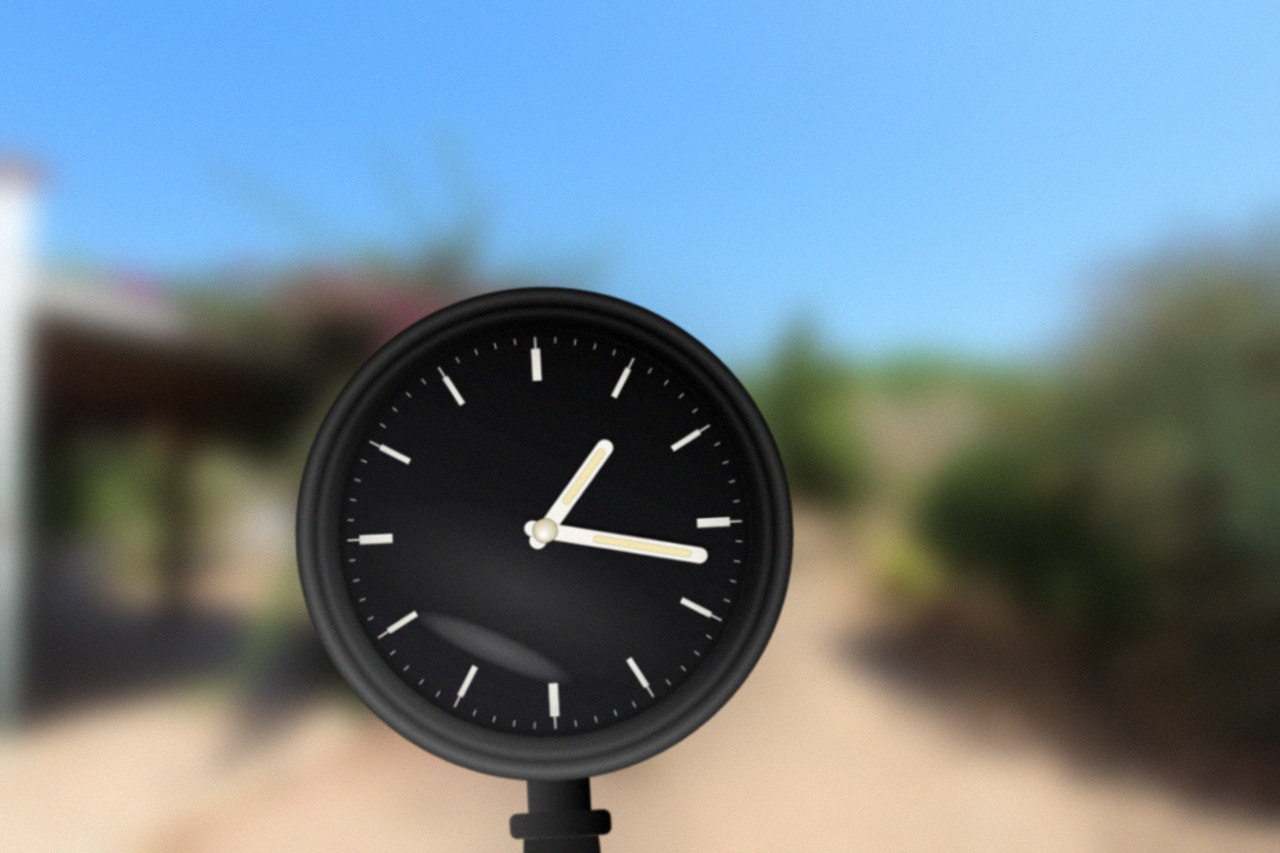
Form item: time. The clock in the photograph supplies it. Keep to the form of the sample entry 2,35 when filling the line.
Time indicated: 1,17
